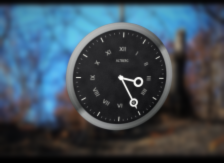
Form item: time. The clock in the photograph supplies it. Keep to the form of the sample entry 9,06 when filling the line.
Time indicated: 3,25
